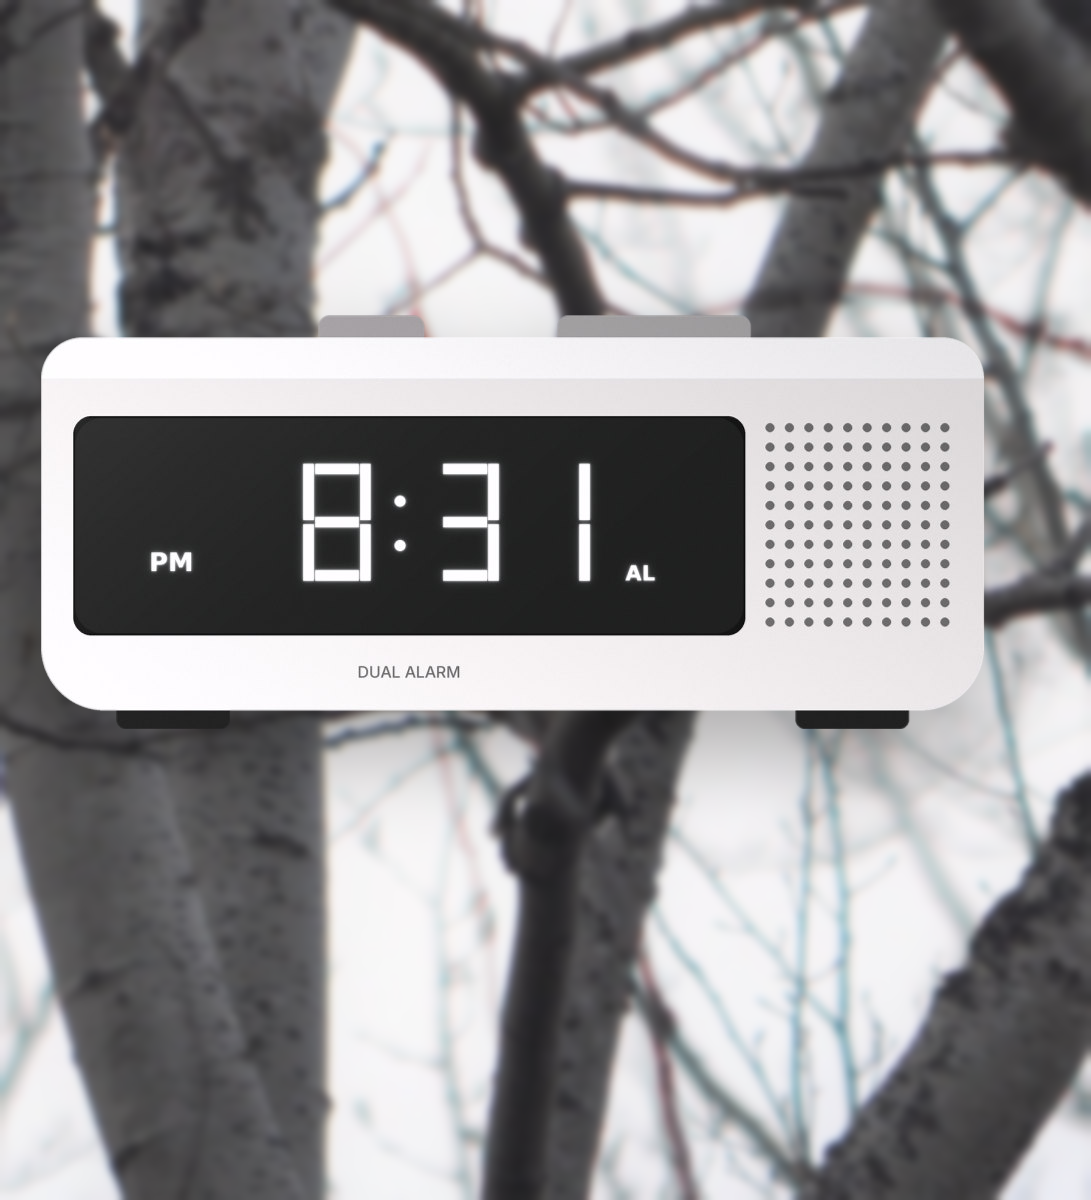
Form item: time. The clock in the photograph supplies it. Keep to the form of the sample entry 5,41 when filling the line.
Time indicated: 8,31
